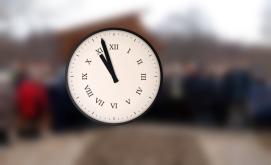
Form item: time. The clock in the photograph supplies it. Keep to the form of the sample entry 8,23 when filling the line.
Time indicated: 10,57
